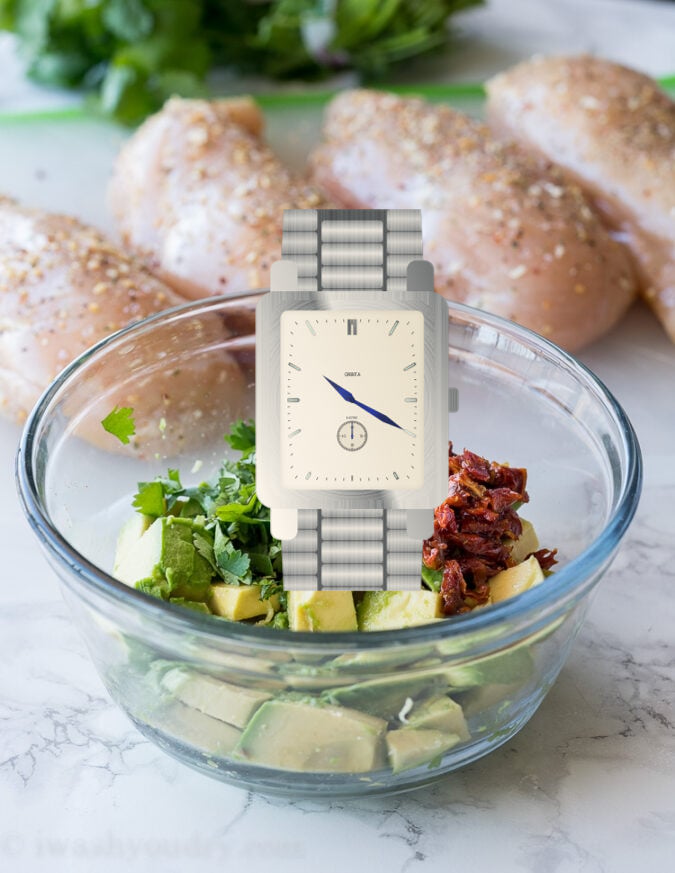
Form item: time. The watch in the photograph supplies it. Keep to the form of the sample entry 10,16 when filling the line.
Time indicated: 10,20
